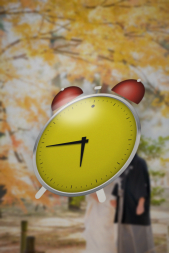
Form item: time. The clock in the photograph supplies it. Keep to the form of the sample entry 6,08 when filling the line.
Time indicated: 5,44
